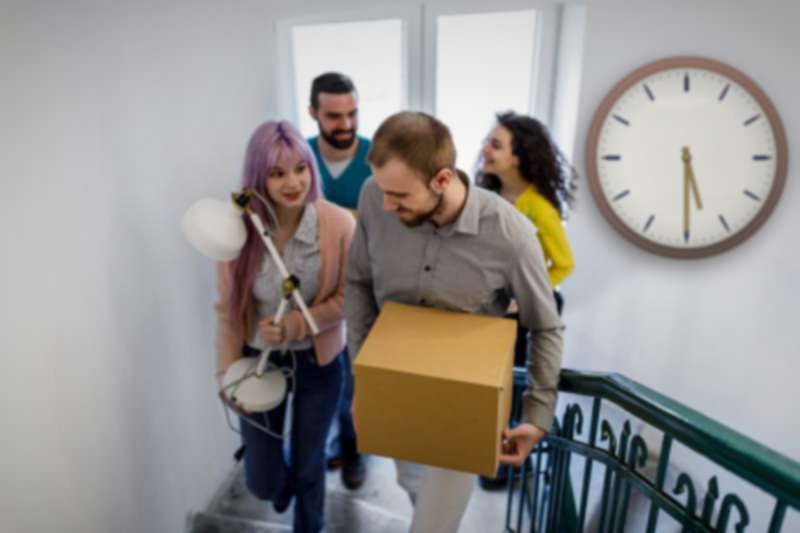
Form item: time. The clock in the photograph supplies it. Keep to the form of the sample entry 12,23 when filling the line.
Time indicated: 5,30
